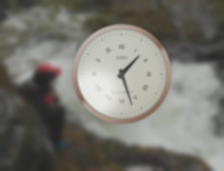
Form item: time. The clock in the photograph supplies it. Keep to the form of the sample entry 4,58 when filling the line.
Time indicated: 1,27
